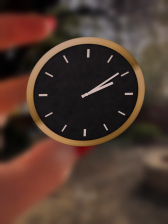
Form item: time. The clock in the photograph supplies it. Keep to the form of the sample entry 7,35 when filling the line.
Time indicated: 2,09
